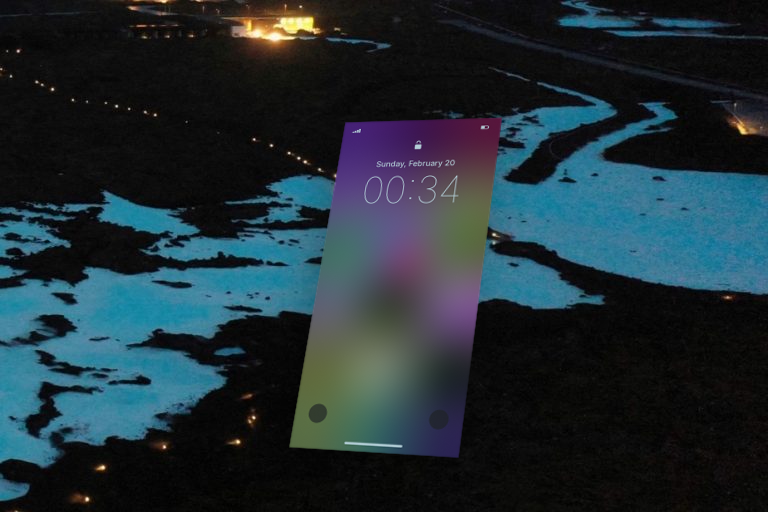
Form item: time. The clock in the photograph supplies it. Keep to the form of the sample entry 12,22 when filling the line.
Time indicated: 0,34
